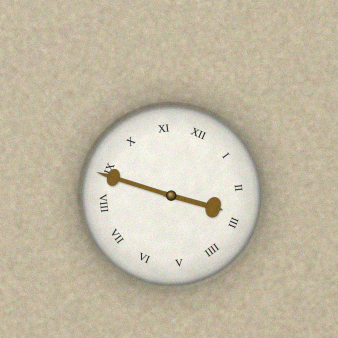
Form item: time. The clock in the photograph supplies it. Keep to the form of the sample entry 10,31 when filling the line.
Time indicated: 2,44
